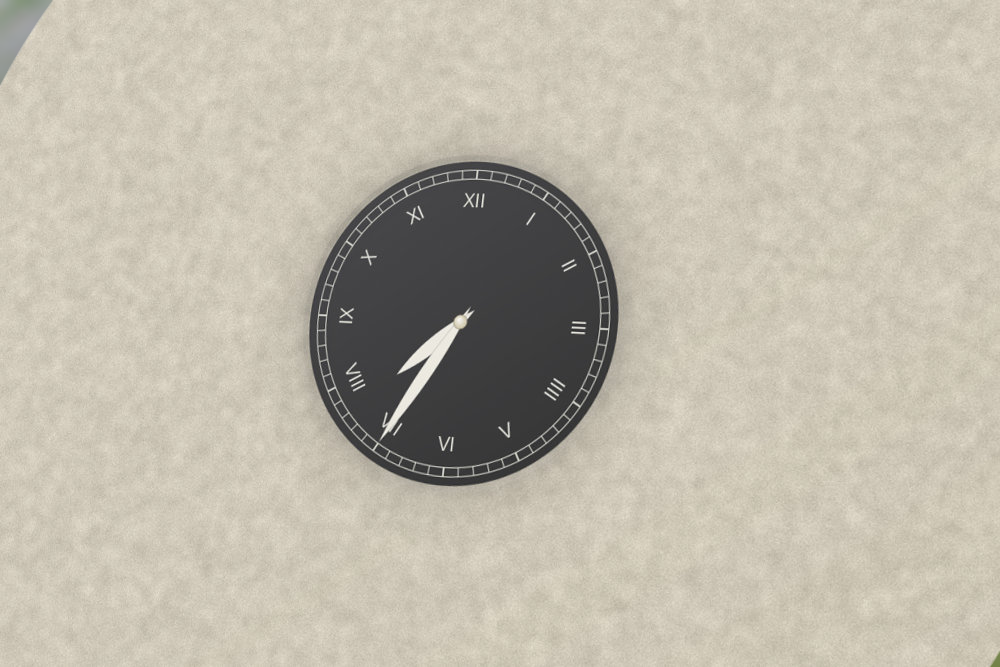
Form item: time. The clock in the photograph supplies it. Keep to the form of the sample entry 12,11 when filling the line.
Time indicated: 7,35
